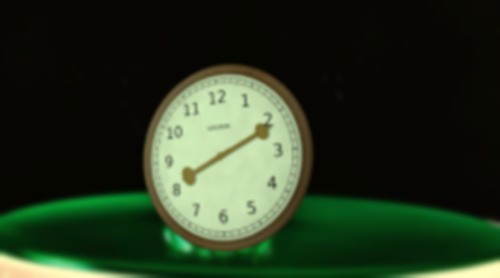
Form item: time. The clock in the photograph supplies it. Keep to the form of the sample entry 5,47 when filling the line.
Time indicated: 8,11
